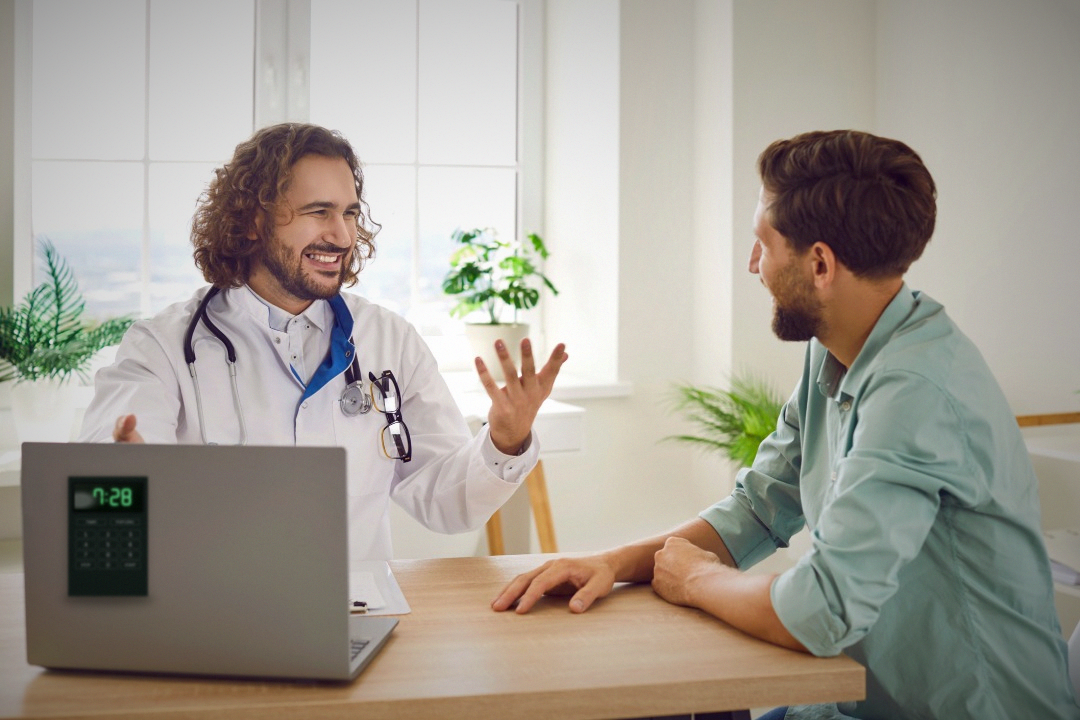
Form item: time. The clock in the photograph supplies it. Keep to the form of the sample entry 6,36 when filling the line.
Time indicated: 7,28
